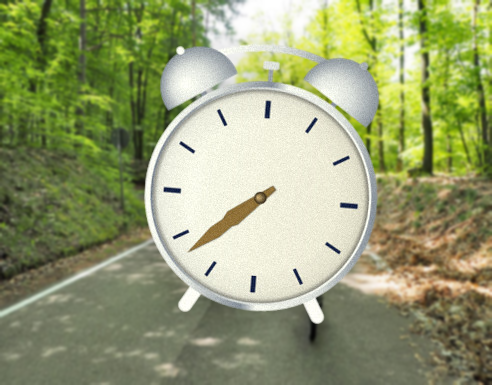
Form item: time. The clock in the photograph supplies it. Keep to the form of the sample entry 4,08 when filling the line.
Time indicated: 7,38
